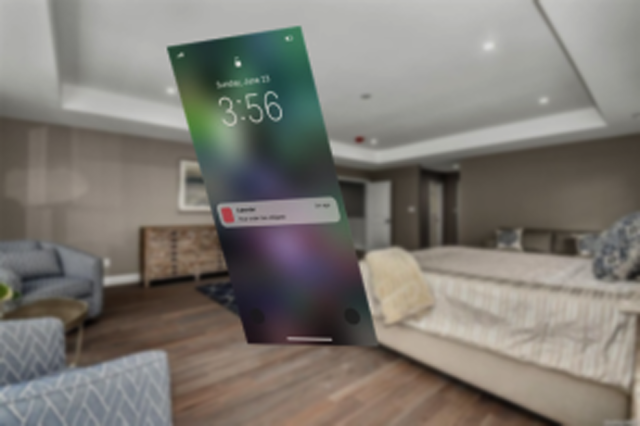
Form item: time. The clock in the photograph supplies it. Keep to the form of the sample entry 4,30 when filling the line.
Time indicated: 3,56
